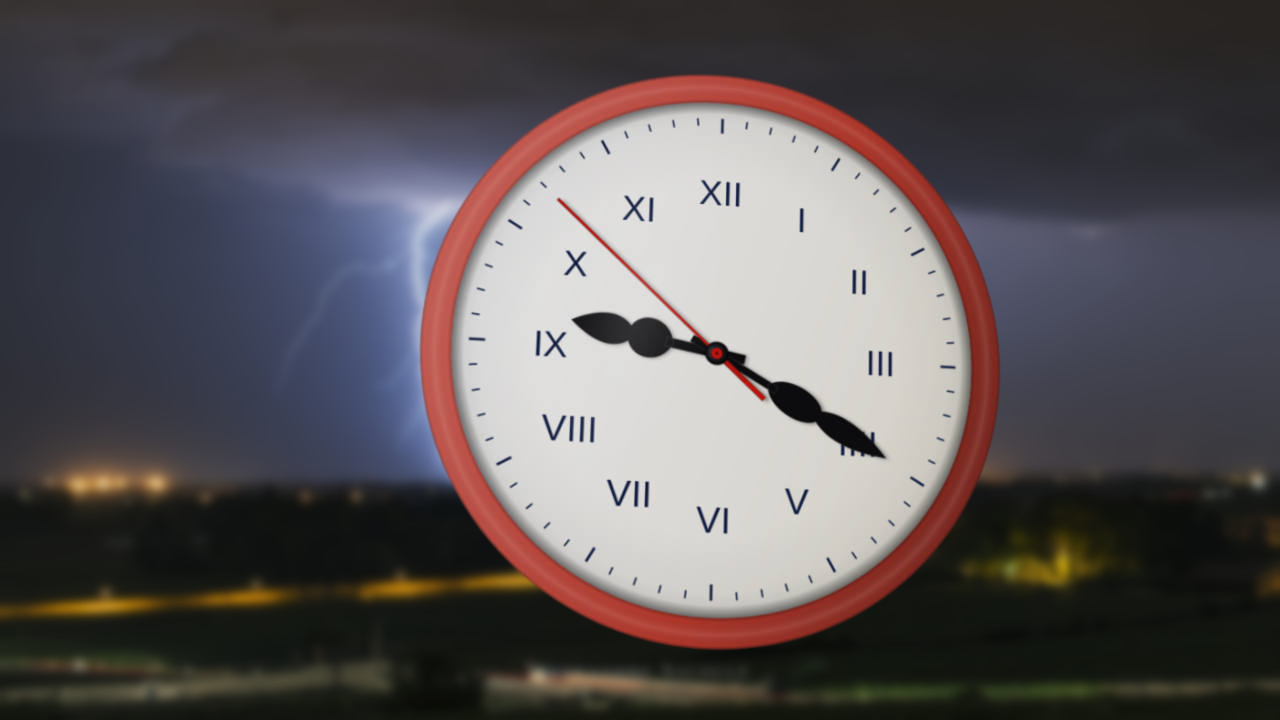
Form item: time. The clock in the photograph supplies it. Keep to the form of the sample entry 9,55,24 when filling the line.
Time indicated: 9,19,52
